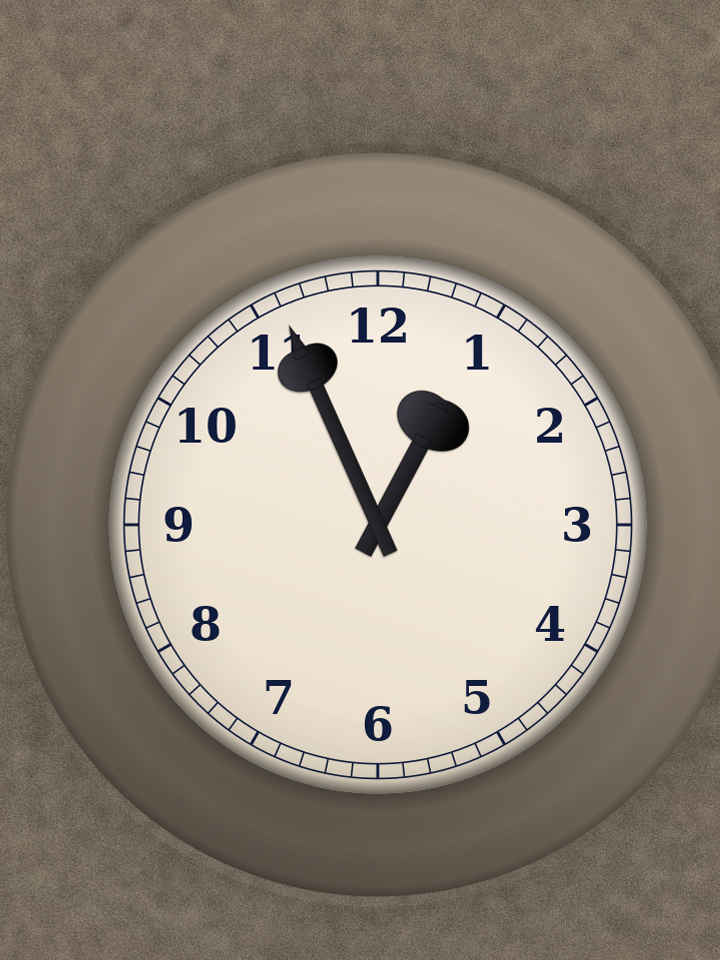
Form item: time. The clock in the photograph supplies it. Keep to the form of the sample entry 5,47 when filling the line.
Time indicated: 12,56
